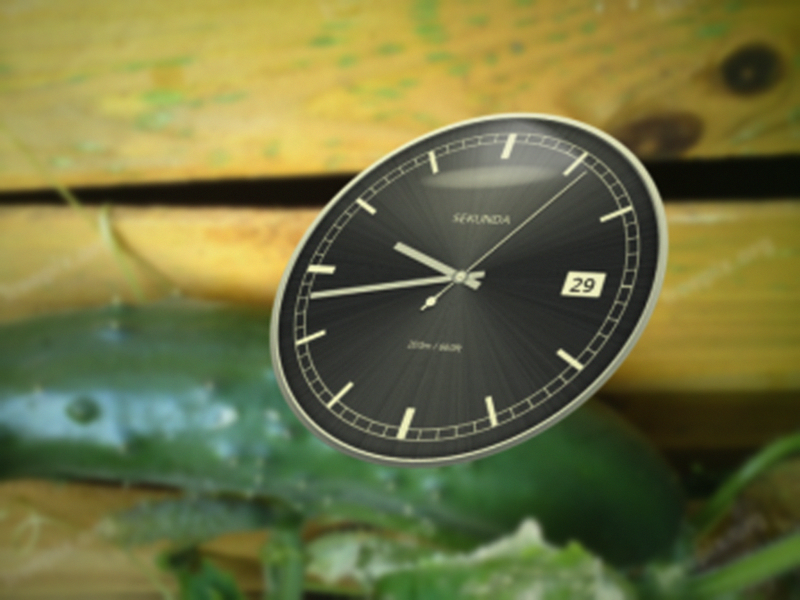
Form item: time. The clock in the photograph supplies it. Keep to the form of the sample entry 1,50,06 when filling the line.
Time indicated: 9,43,06
